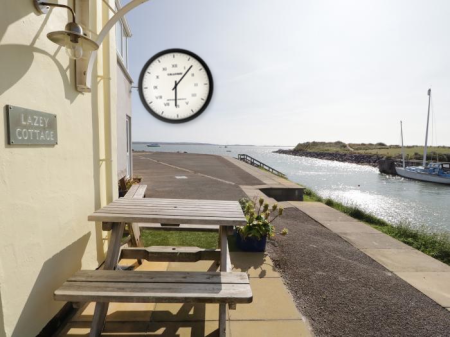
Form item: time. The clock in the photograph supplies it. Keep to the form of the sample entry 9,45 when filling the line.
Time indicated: 6,07
